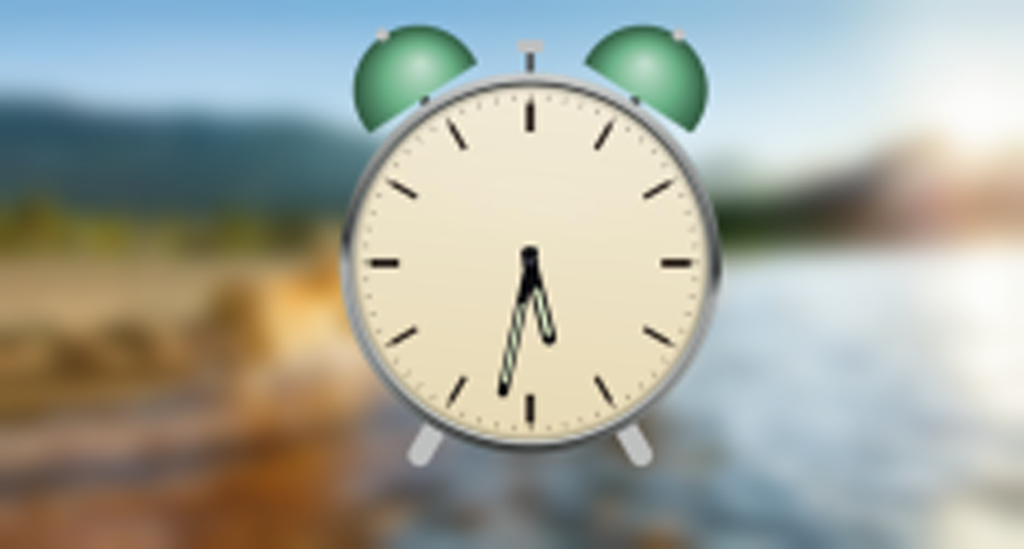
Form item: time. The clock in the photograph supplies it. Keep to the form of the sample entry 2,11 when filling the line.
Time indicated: 5,32
